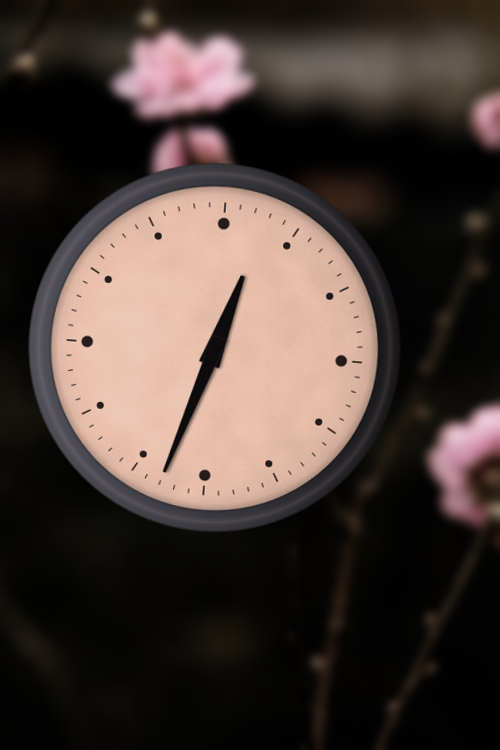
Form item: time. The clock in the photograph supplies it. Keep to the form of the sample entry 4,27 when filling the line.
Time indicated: 12,33
